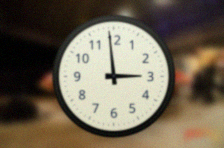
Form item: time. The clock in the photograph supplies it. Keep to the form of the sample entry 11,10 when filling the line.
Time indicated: 2,59
